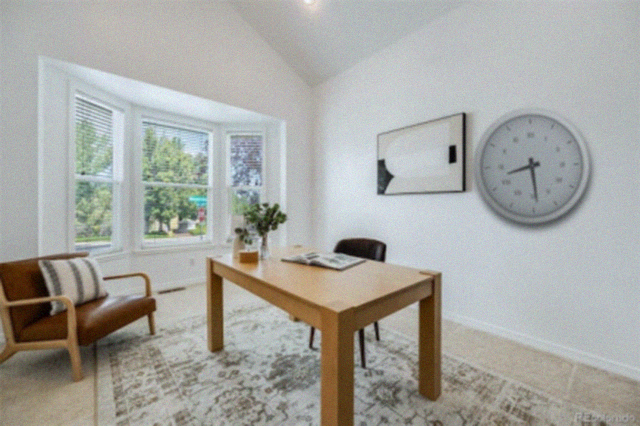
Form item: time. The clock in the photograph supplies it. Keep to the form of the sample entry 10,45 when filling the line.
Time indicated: 8,29
